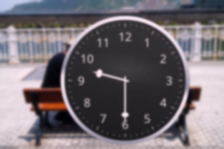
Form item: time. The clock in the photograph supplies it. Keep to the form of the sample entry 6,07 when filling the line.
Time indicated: 9,30
